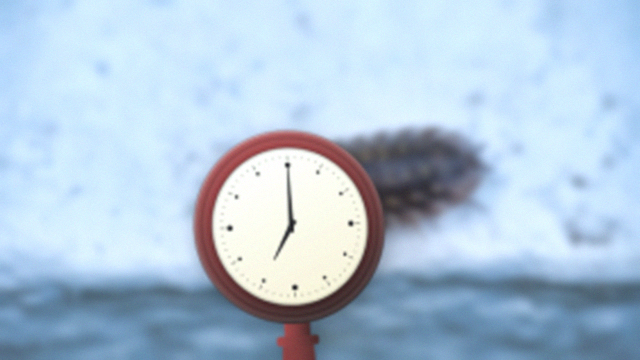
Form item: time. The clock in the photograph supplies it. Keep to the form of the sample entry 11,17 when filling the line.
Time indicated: 7,00
